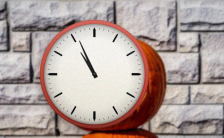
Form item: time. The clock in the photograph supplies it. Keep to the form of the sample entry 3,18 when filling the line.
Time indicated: 10,56
